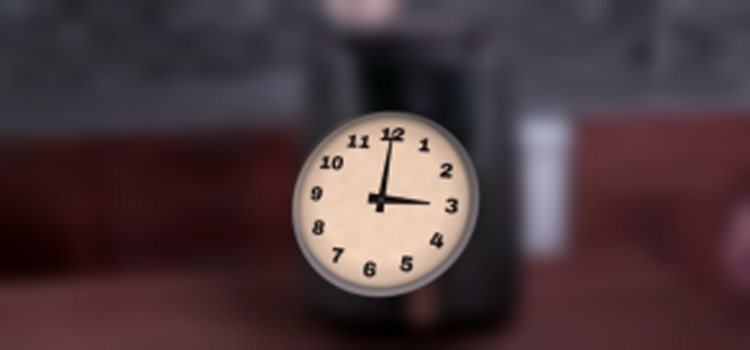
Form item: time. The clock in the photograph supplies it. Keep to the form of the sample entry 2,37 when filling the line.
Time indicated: 3,00
